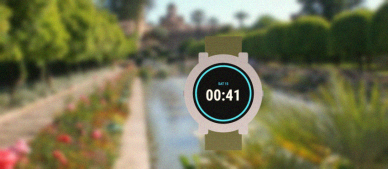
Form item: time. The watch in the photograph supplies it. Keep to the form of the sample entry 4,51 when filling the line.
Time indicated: 0,41
